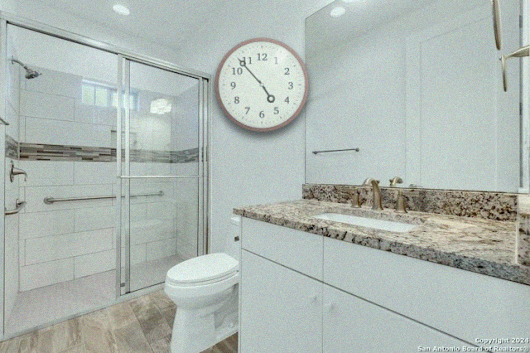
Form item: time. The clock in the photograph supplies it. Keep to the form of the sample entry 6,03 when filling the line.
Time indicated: 4,53
